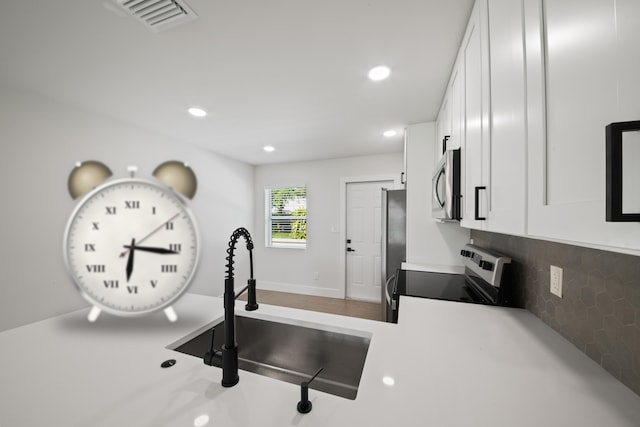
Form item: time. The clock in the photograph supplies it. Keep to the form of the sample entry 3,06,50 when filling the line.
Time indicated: 6,16,09
